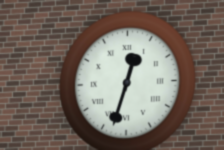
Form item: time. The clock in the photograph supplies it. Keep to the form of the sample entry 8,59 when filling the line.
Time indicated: 12,33
